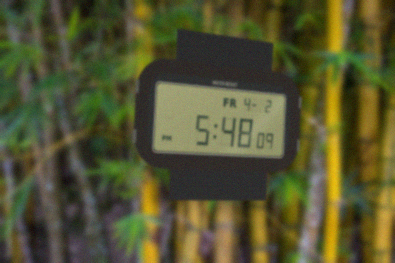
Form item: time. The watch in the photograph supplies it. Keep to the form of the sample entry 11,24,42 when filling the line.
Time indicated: 5,48,09
